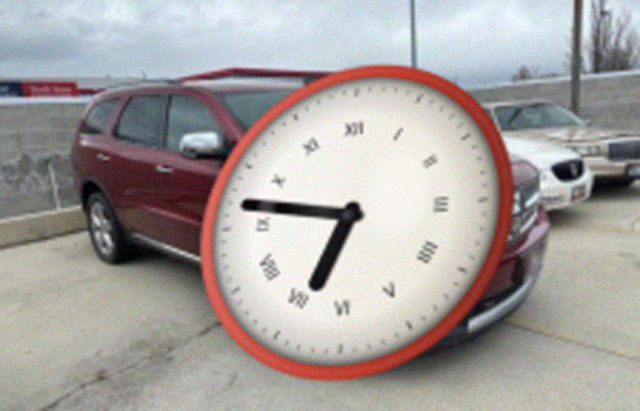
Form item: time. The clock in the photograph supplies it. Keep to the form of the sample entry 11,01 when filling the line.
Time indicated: 6,47
